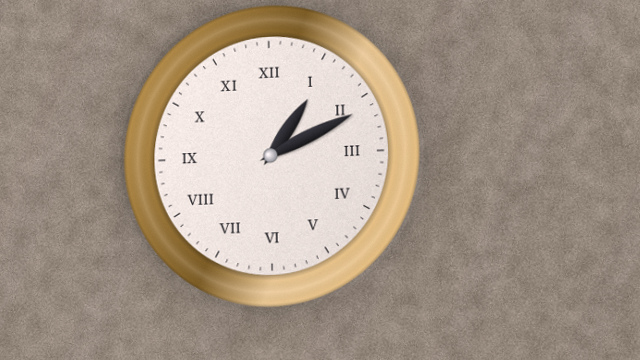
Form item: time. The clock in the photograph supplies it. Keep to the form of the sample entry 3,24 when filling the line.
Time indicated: 1,11
